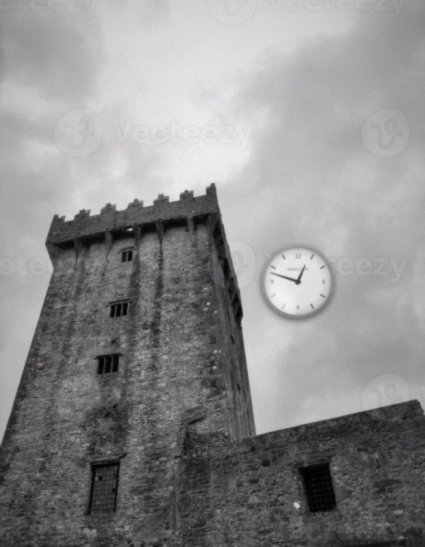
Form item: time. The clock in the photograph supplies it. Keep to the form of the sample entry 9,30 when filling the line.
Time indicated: 12,48
